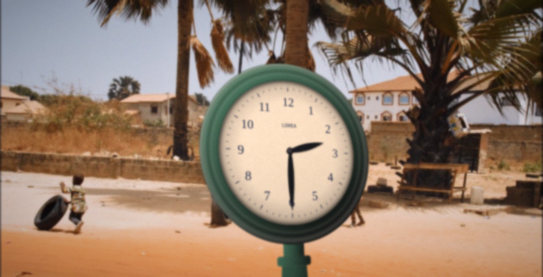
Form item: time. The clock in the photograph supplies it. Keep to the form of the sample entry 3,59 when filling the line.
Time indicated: 2,30
